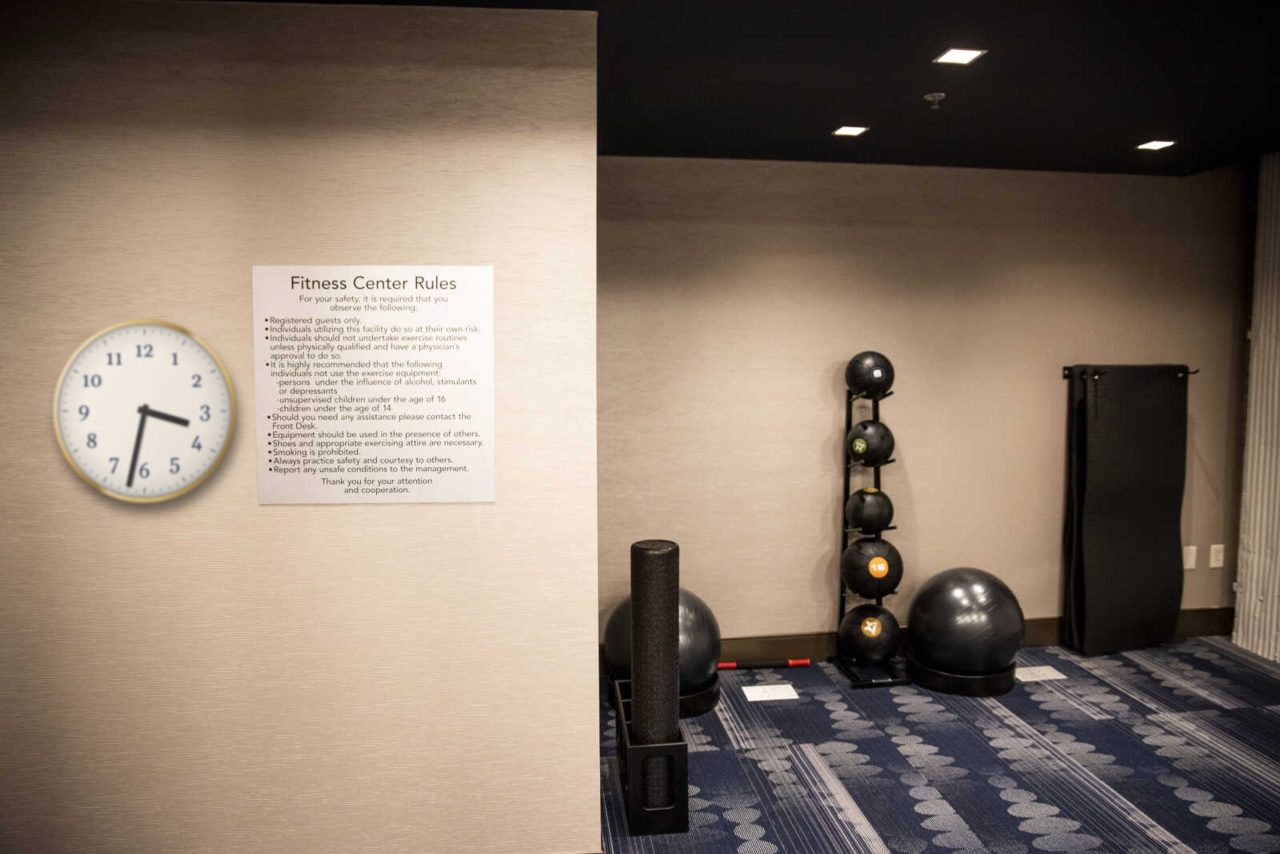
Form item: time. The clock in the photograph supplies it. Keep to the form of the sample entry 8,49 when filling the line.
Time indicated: 3,32
